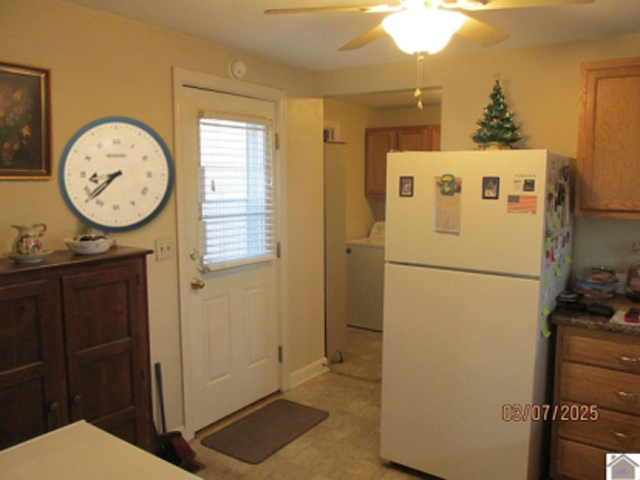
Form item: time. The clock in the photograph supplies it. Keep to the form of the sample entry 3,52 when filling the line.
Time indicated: 8,38
